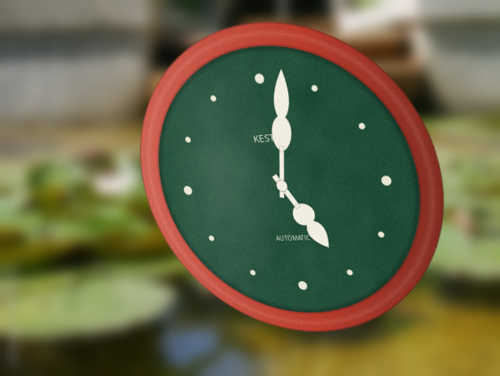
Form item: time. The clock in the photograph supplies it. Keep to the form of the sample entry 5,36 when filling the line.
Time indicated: 5,02
